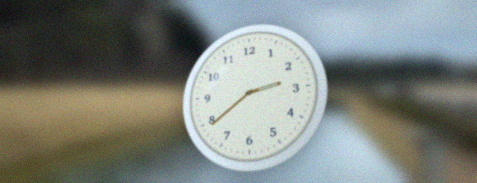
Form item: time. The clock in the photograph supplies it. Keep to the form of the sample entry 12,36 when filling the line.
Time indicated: 2,39
